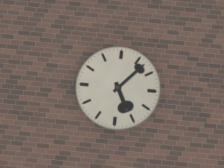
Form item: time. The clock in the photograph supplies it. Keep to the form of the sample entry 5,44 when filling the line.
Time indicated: 5,07
